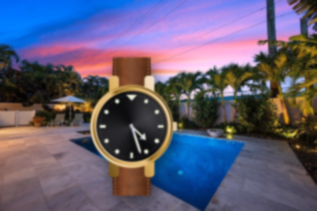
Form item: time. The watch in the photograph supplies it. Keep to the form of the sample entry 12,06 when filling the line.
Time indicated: 4,27
